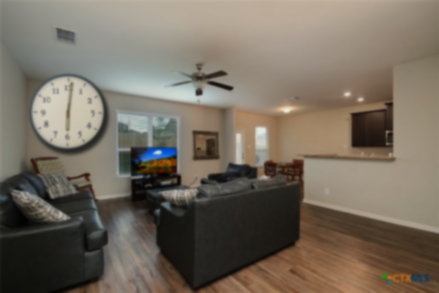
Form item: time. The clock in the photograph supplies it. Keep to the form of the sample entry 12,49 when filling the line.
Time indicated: 6,01
